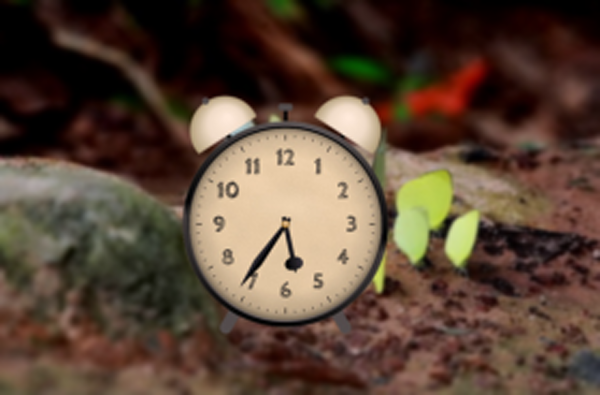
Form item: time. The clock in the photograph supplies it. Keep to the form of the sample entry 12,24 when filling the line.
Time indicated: 5,36
